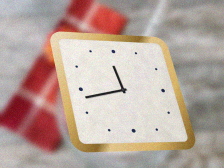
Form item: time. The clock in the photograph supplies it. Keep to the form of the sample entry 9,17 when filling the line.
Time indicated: 11,43
